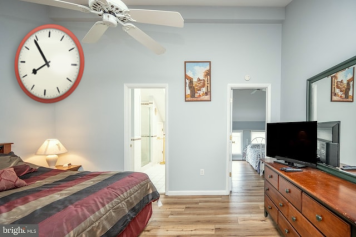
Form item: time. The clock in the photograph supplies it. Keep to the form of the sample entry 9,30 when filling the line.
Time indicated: 7,54
